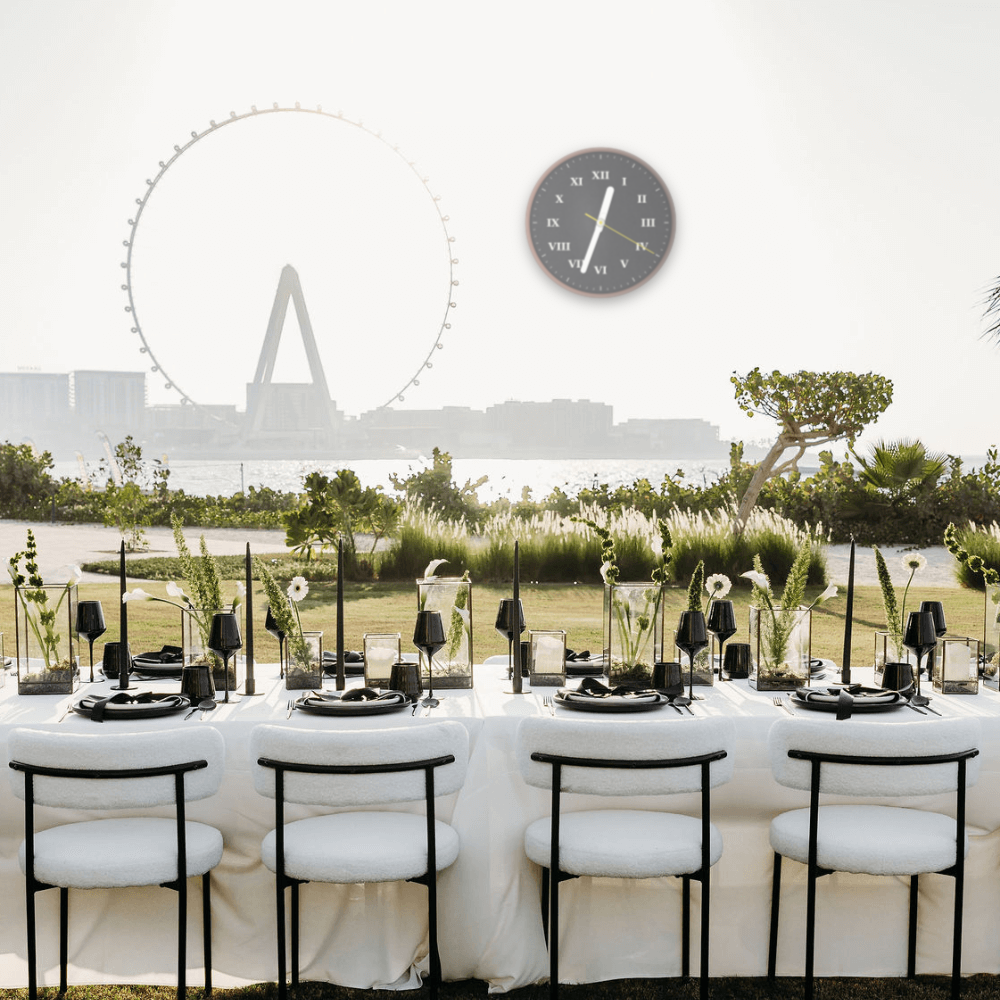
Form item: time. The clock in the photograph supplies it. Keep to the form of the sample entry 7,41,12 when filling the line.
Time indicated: 12,33,20
